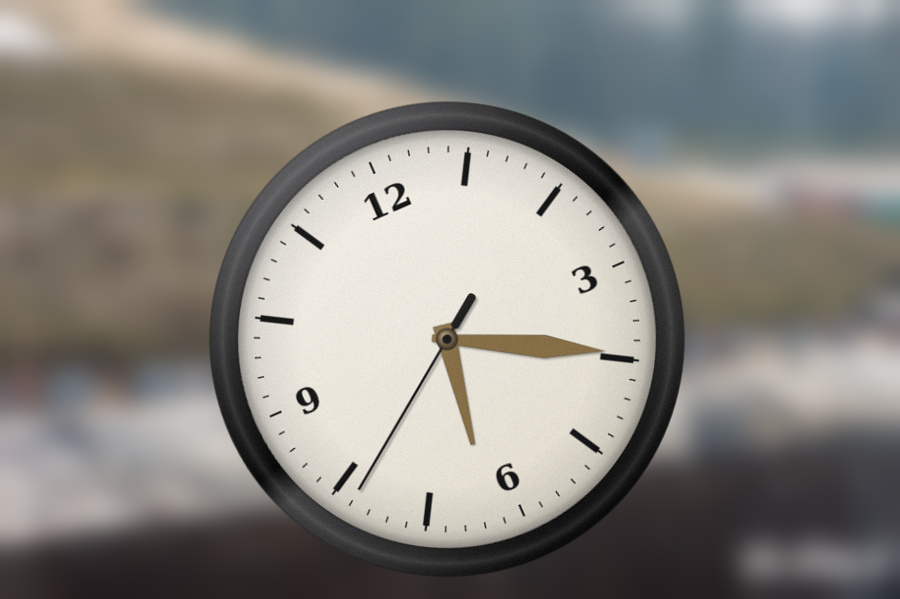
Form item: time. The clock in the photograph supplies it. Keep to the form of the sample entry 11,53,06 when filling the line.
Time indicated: 6,19,39
